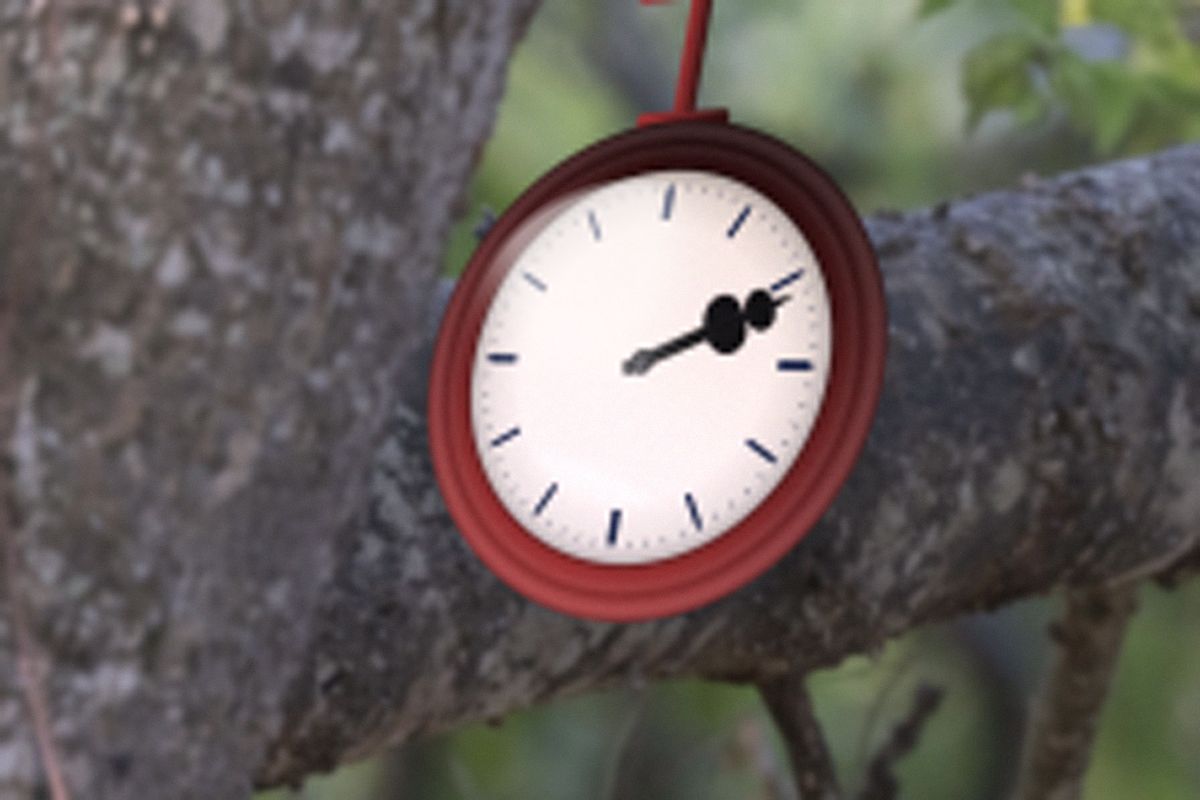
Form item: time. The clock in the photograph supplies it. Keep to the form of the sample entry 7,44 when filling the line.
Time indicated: 2,11
